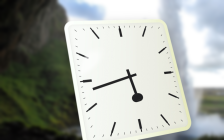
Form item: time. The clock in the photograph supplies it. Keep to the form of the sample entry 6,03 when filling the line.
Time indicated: 5,43
